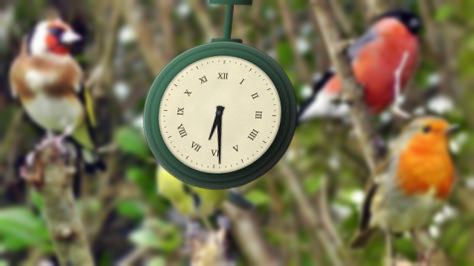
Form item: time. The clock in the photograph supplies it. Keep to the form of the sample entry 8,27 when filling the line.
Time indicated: 6,29
